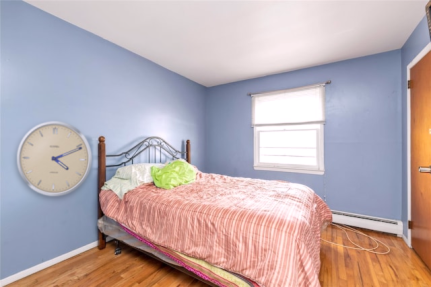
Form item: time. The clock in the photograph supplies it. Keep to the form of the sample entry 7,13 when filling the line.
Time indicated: 4,11
